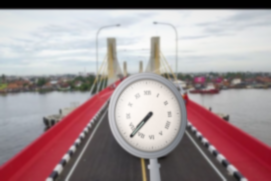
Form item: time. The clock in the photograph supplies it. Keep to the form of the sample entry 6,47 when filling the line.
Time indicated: 7,38
